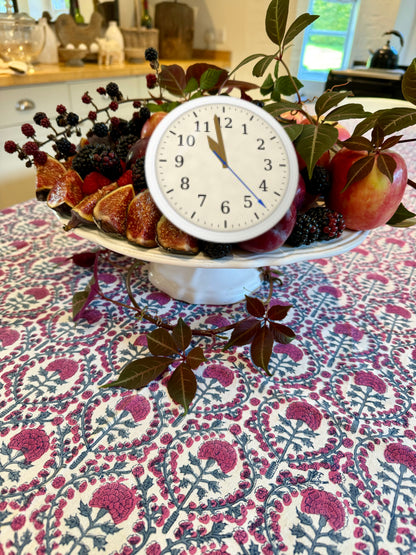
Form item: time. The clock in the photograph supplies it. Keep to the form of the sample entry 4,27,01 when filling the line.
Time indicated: 10,58,23
